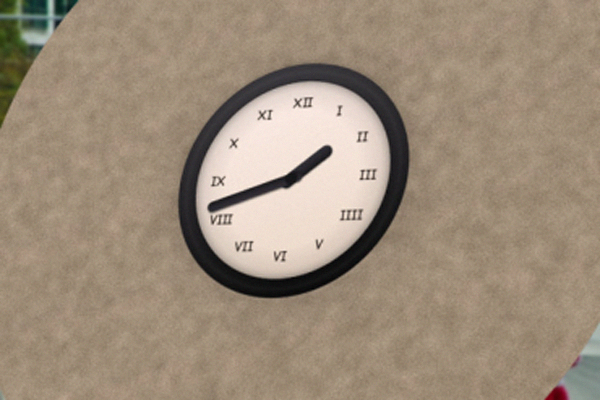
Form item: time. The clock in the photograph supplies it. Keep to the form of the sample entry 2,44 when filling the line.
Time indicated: 1,42
